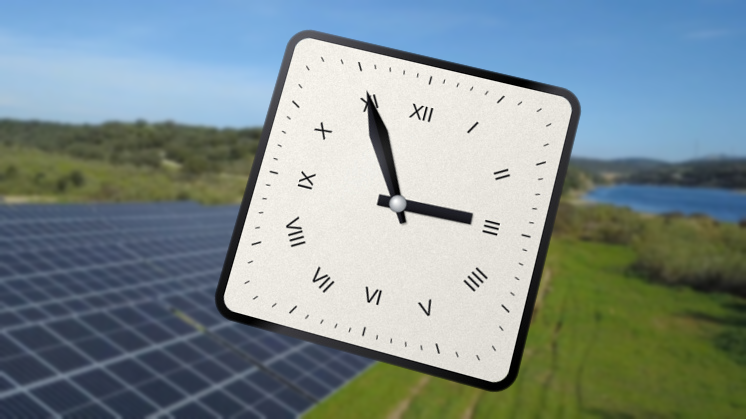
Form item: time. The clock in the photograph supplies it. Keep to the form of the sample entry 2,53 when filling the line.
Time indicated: 2,55
